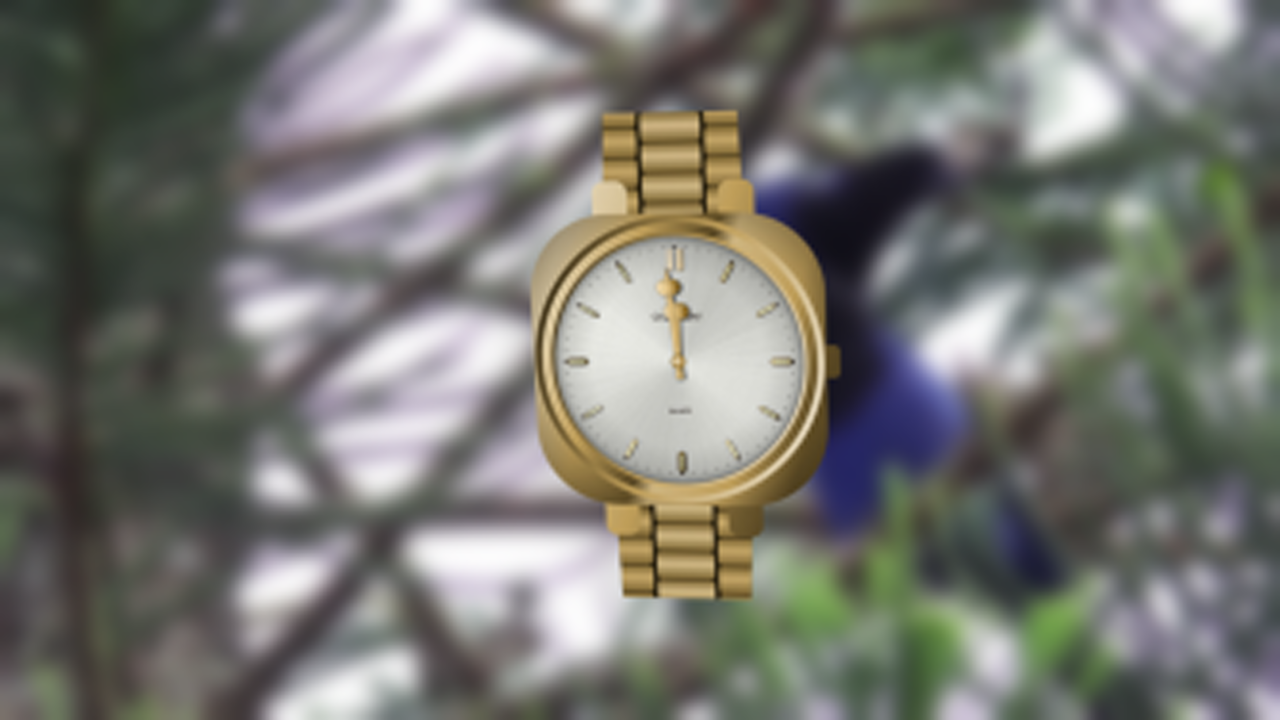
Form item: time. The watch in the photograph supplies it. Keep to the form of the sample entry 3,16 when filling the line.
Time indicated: 11,59
